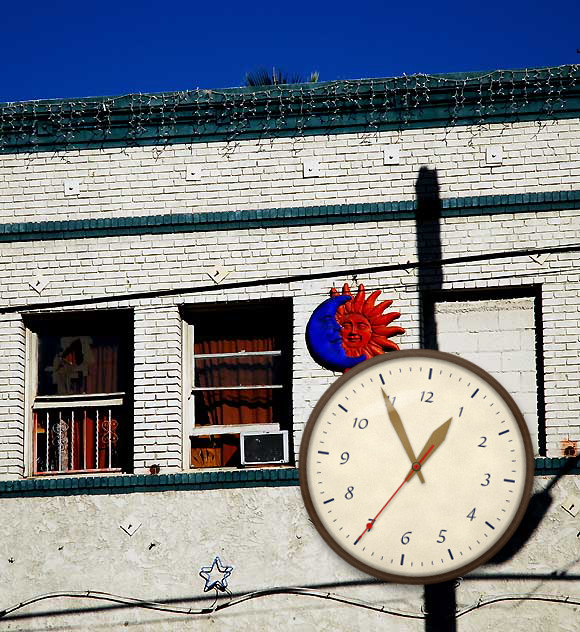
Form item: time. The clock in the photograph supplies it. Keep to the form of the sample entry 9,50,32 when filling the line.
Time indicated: 12,54,35
